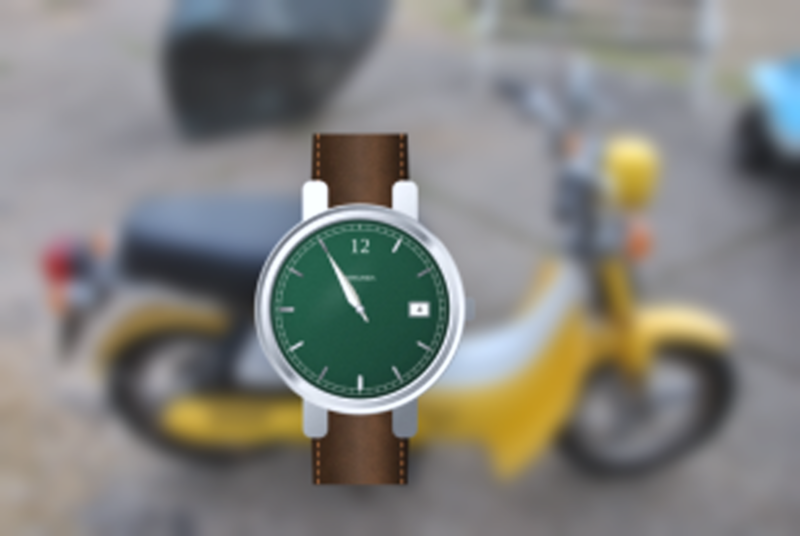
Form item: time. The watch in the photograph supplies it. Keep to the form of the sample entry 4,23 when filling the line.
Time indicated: 10,55
